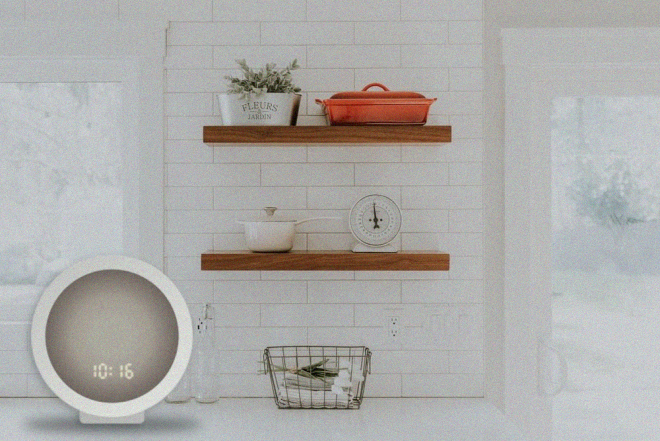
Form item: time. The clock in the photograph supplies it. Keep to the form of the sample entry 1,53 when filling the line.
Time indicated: 10,16
